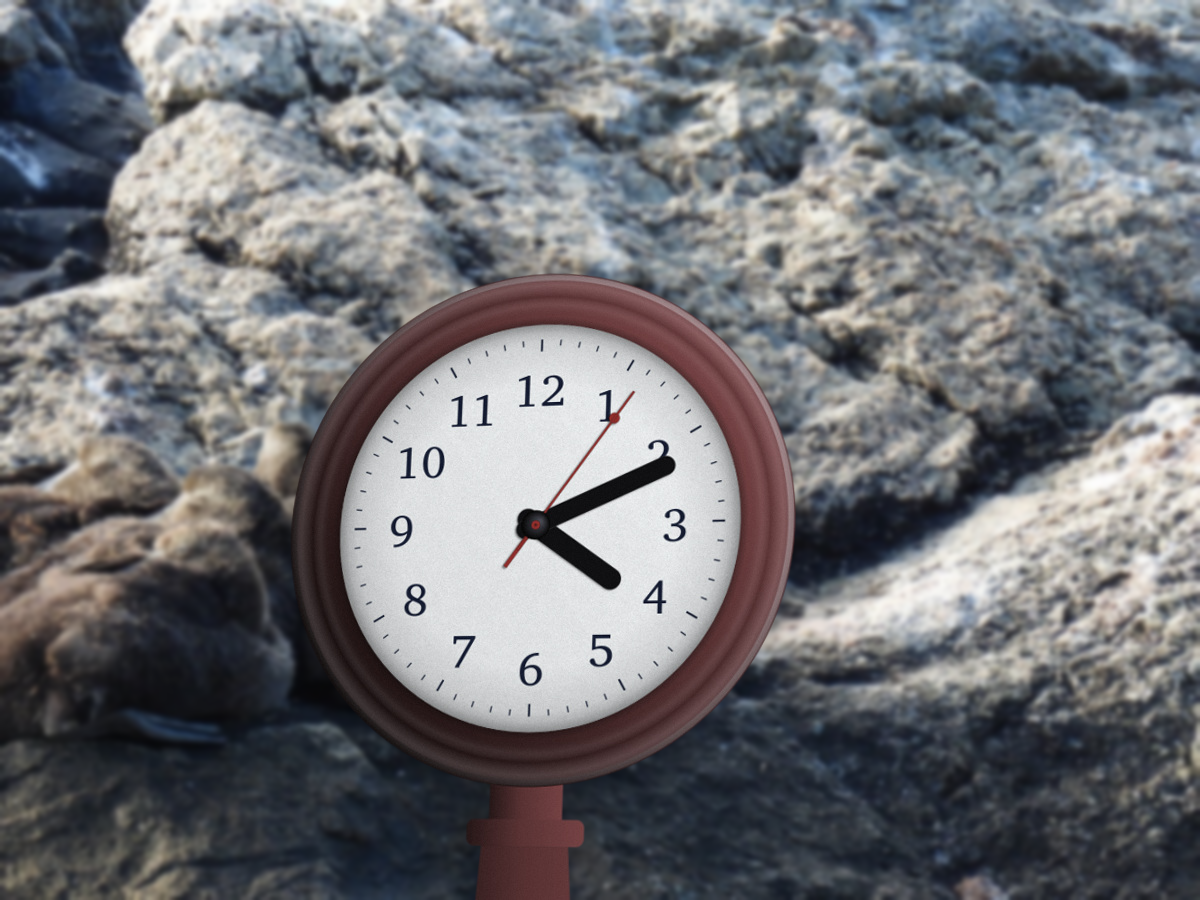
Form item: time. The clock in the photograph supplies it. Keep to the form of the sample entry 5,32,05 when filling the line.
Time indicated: 4,11,06
